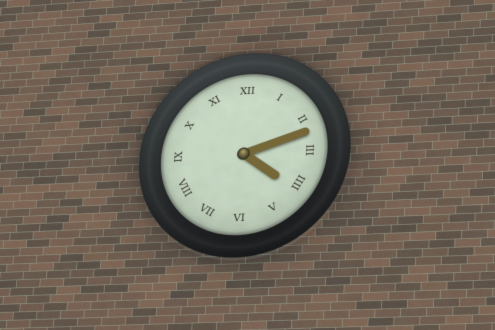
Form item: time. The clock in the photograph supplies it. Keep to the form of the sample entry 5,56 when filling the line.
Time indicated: 4,12
